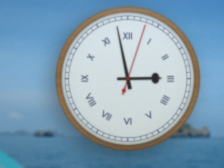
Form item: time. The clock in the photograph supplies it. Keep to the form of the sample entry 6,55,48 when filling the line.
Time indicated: 2,58,03
